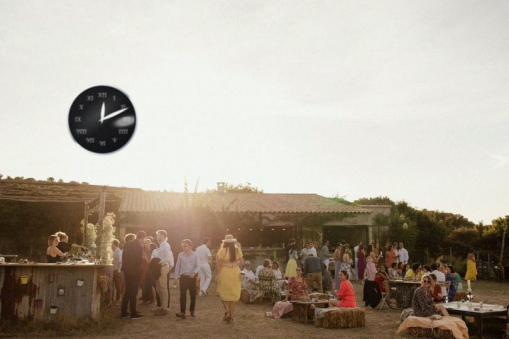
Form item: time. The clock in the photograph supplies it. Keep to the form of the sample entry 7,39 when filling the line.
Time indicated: 12,11
